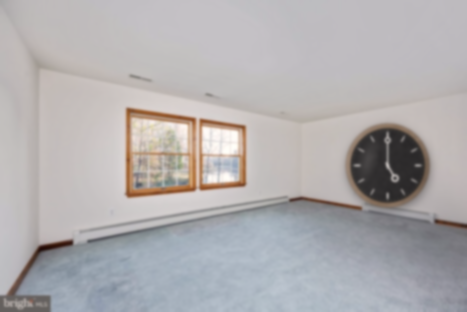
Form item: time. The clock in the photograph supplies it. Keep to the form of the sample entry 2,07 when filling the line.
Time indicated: 5,00
